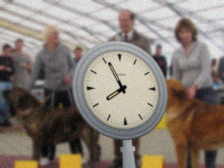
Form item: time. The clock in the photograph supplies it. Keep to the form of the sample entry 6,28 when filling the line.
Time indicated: 7,56
